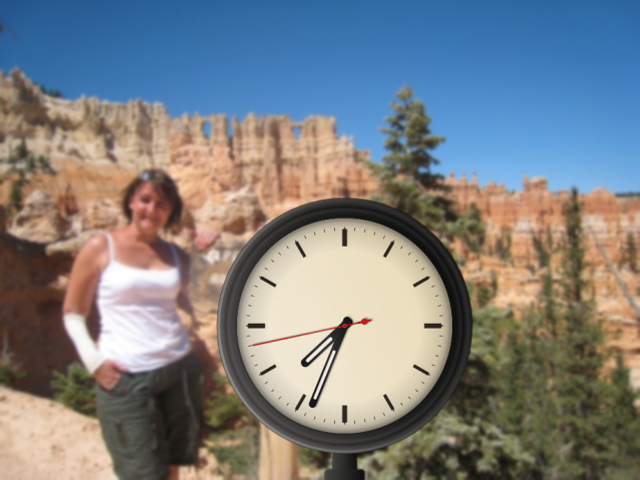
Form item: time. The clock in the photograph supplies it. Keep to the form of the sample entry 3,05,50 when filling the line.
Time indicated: 7,33,43
